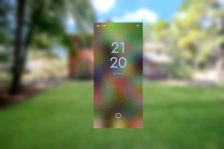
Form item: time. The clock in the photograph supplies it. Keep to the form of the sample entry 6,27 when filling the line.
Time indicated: 21,20
